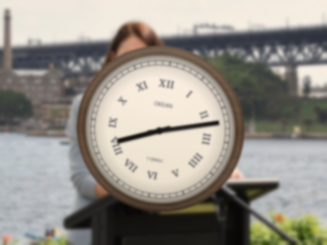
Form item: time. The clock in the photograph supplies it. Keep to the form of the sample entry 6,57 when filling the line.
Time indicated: 8,12
